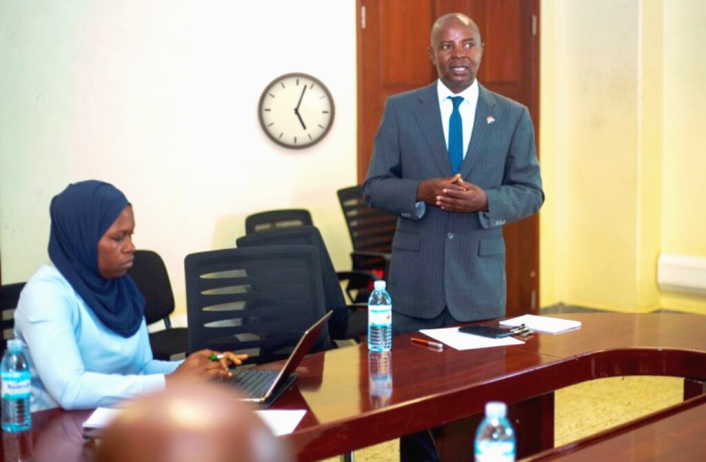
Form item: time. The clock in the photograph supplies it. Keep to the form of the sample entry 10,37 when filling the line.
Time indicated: 5,03
